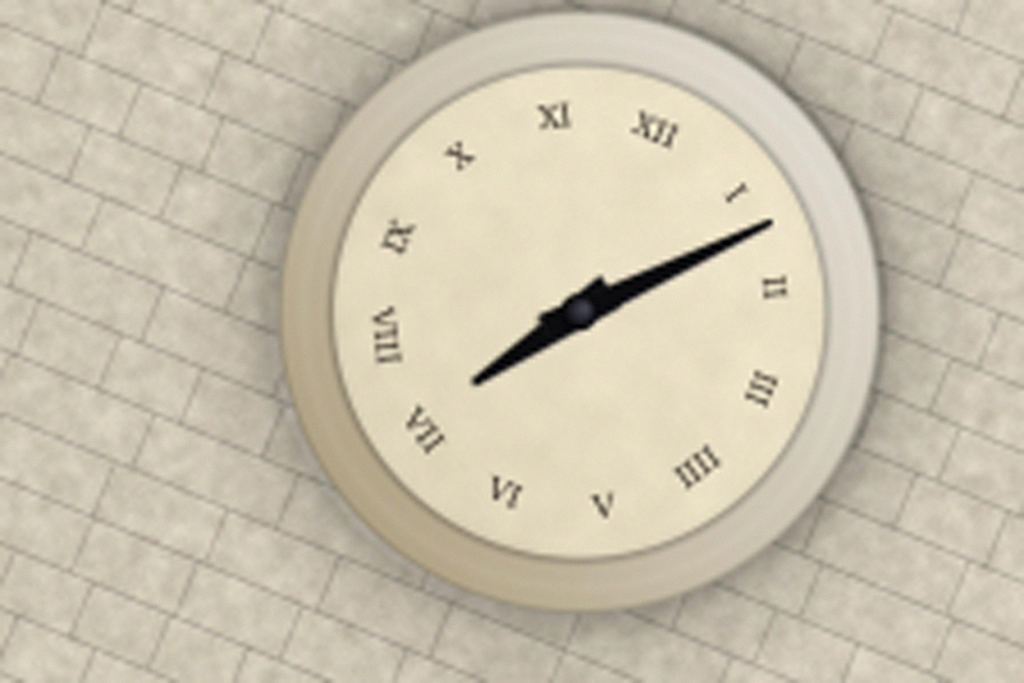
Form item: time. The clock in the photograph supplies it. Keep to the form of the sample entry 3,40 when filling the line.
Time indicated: 7,07
